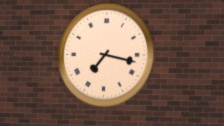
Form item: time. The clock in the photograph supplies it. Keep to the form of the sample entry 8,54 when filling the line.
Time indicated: 7,17
